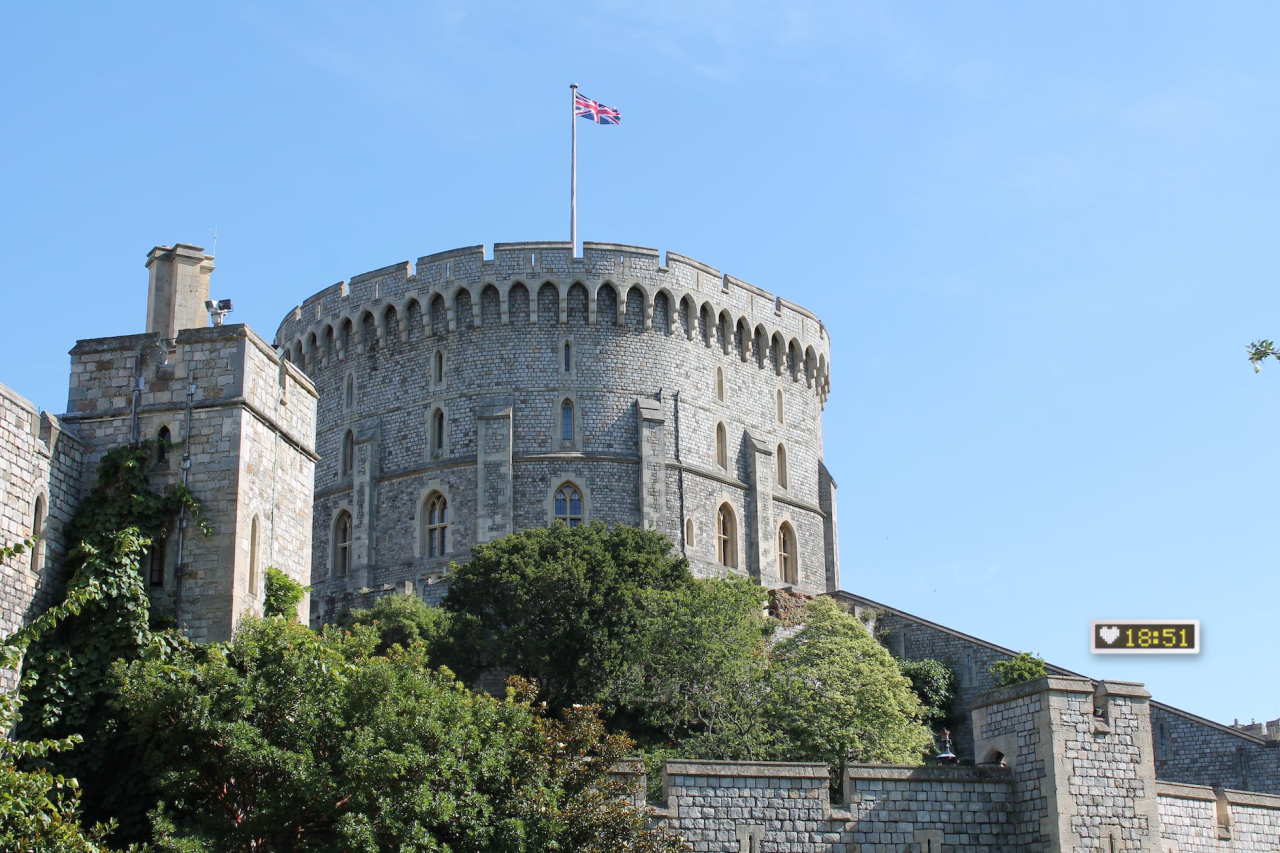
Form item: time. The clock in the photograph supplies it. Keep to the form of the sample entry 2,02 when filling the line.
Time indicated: 18,51
